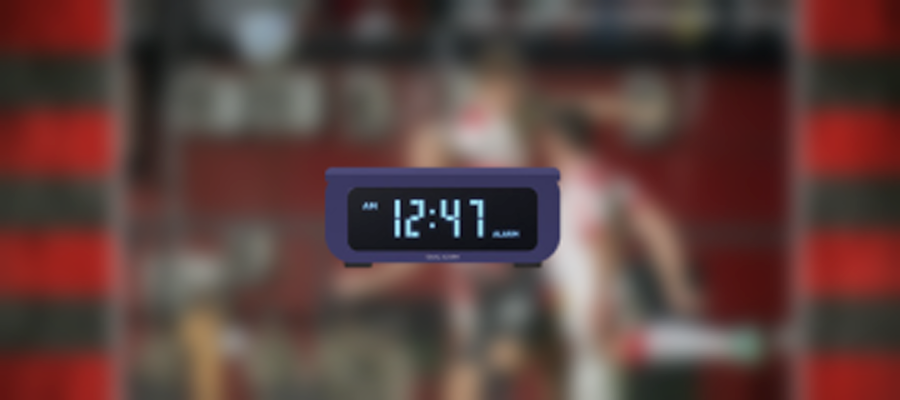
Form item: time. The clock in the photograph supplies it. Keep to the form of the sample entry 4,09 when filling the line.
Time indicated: 12,47
